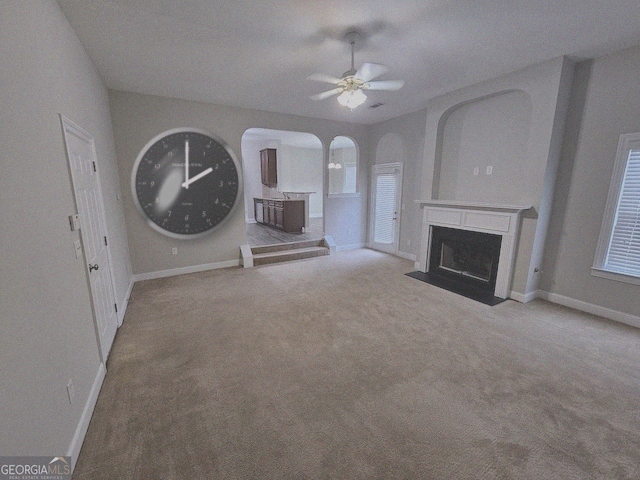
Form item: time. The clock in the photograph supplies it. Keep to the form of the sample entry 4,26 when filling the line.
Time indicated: 2,00
